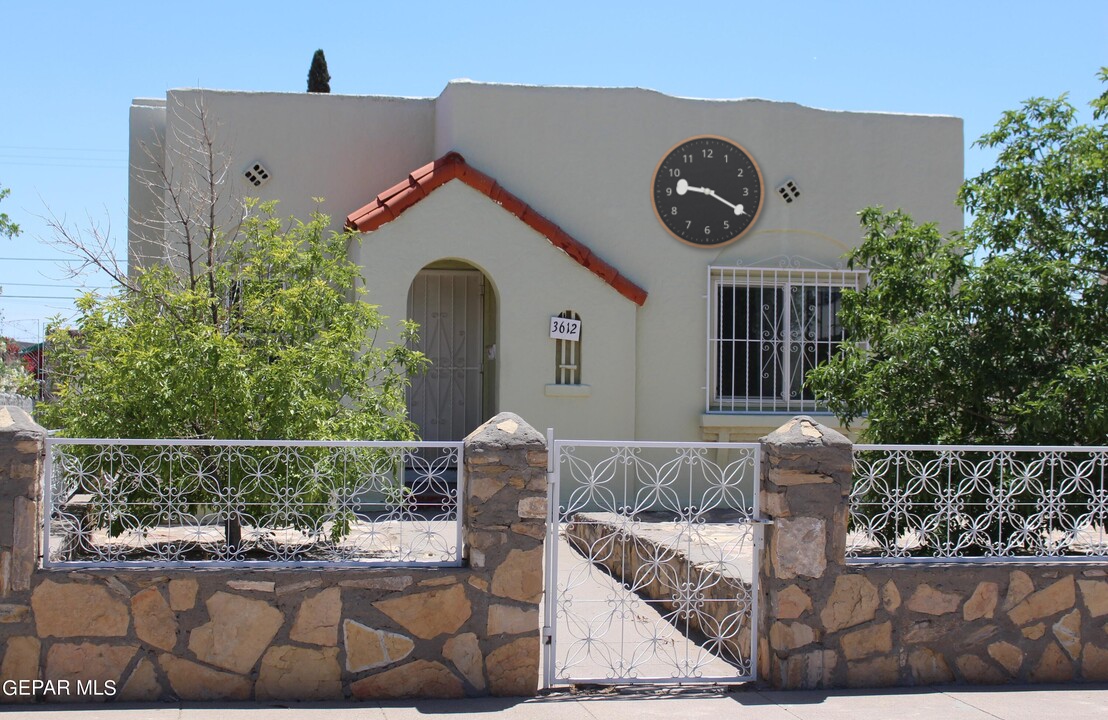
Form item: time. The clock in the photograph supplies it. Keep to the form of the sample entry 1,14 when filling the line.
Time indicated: 9,20
